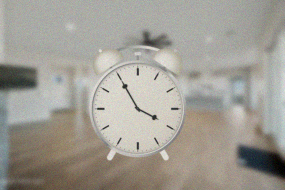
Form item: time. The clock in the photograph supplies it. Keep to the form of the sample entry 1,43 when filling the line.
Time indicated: 3,55
